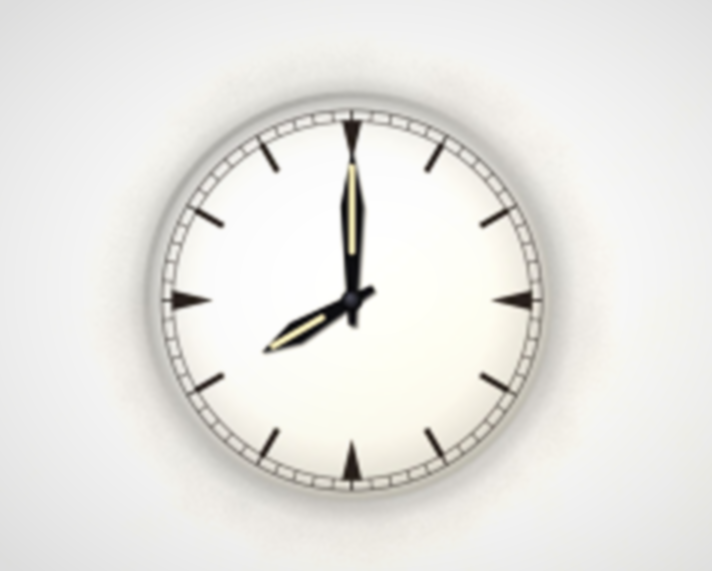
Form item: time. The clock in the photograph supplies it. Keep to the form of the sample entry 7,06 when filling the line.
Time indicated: 8,00
